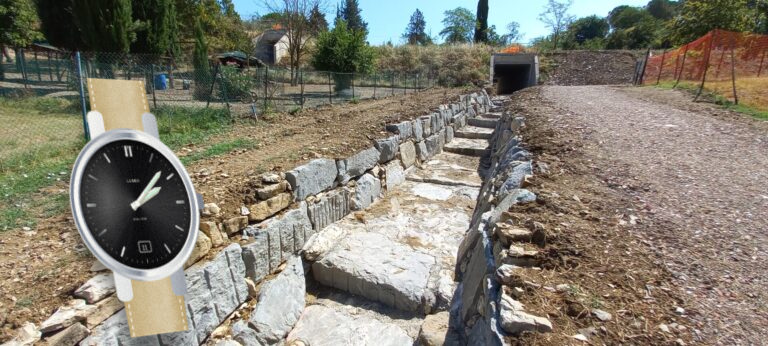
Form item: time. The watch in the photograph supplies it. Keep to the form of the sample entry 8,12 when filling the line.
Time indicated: 2,08
